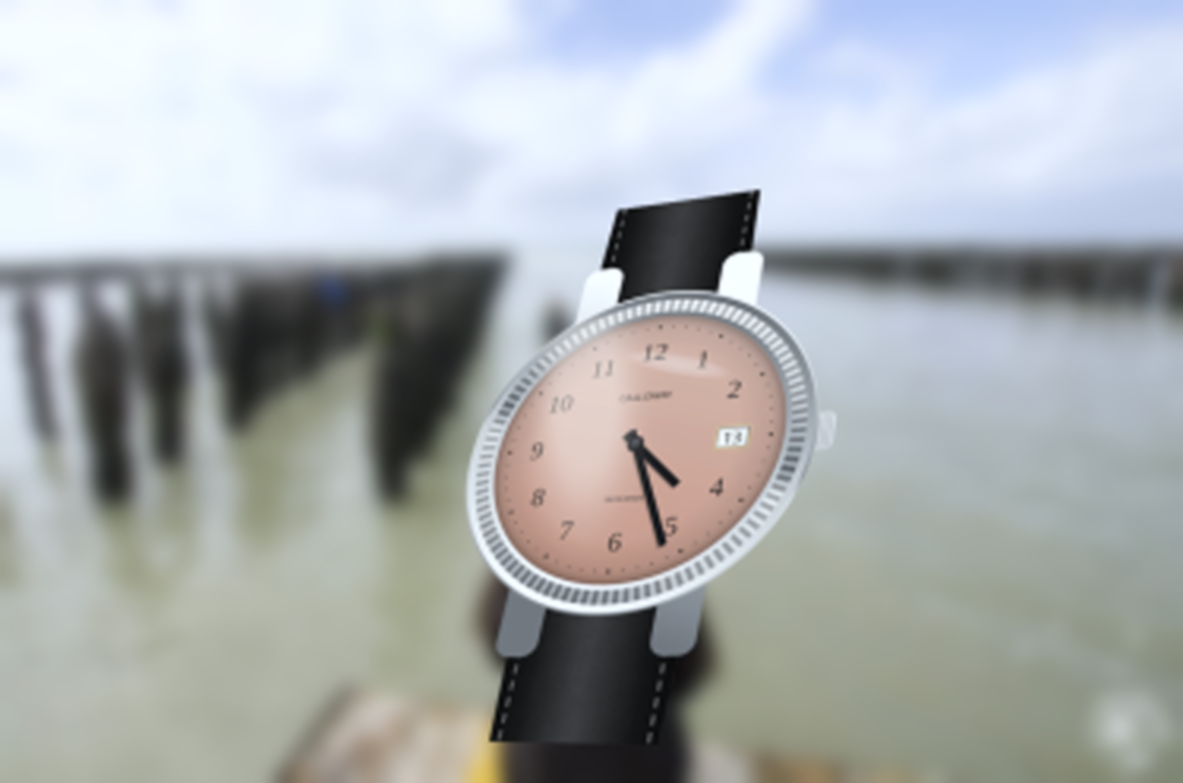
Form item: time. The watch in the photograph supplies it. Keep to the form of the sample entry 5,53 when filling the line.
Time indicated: 4,26
